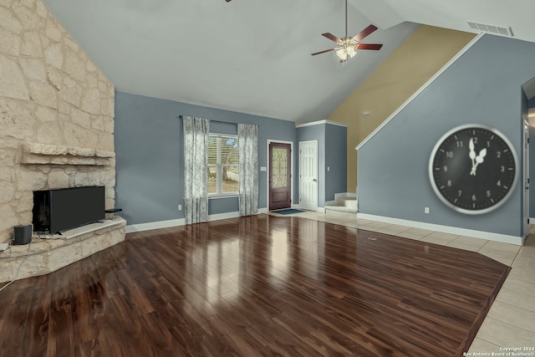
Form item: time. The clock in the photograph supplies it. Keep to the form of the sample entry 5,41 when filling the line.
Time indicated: 12,59
